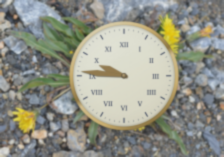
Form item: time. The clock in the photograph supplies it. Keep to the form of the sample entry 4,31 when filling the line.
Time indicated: 9,46
